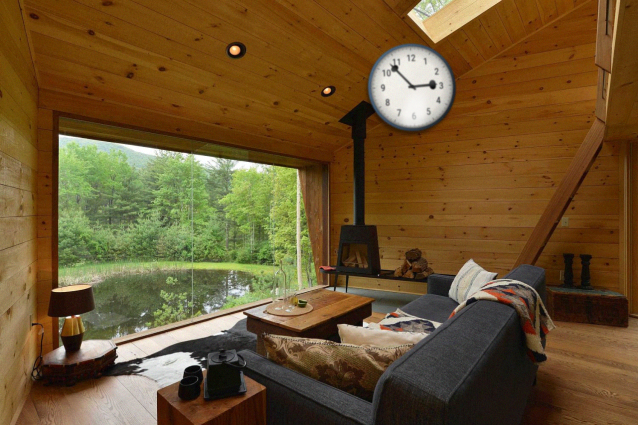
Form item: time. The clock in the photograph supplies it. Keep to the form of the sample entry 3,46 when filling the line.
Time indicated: 2,53
